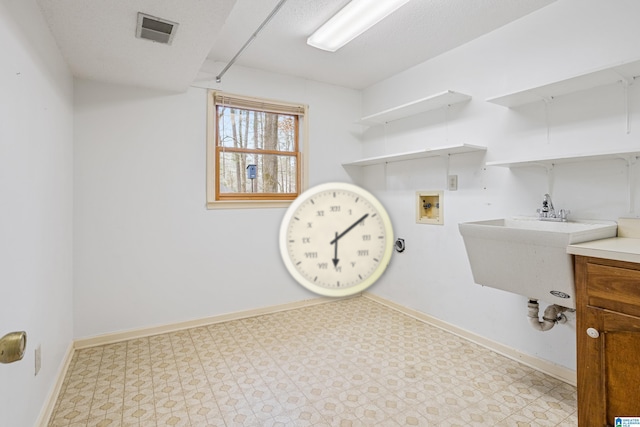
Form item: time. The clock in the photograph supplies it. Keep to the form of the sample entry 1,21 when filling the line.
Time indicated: 6,09
